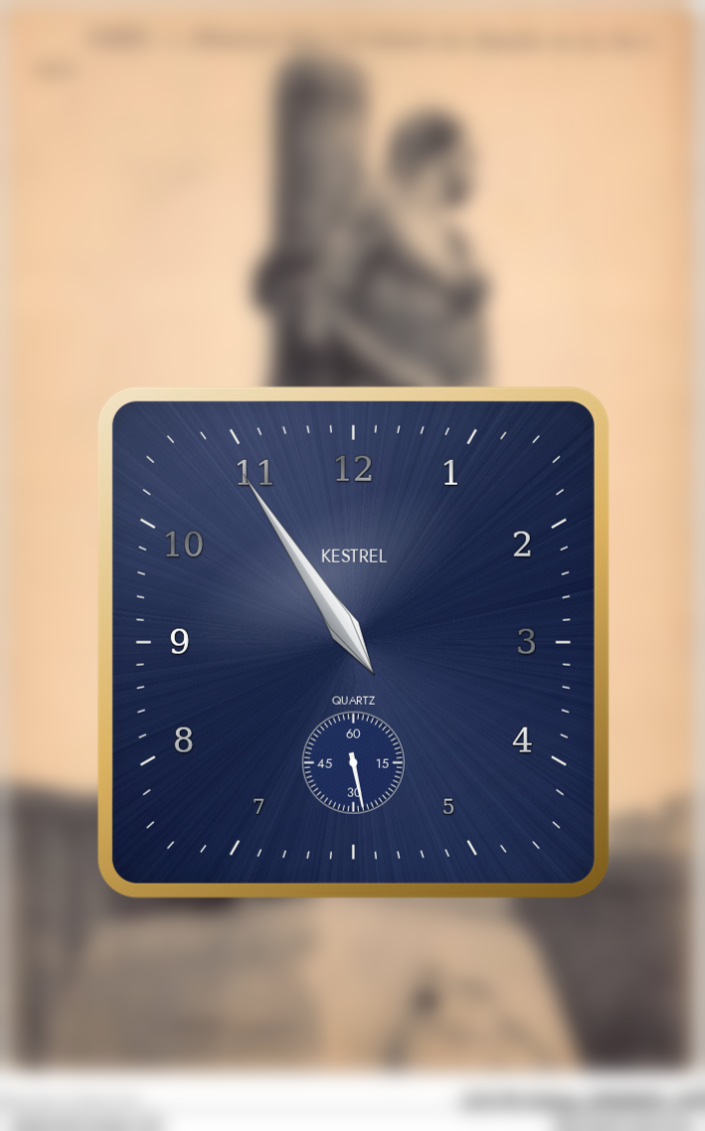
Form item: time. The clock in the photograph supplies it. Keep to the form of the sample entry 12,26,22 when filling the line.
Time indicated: 10,54,28
